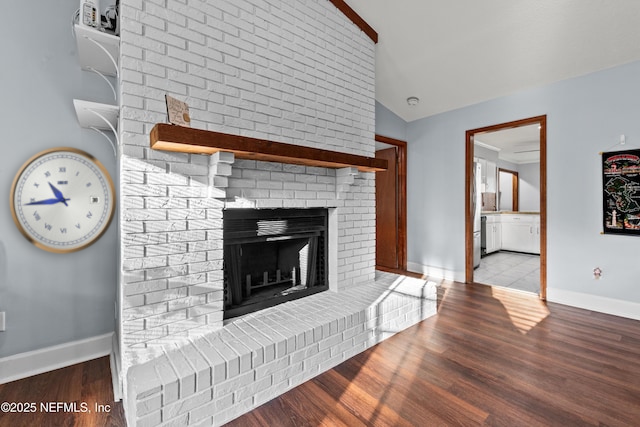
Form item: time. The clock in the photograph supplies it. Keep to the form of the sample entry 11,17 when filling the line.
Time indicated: 10,44
